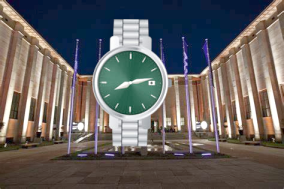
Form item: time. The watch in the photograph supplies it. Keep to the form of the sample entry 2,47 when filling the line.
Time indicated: 8,13
